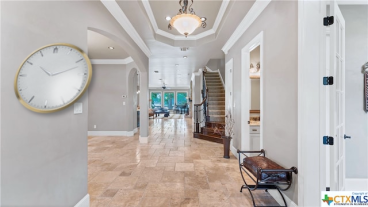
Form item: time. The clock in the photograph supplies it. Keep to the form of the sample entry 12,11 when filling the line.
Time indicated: 10,12
